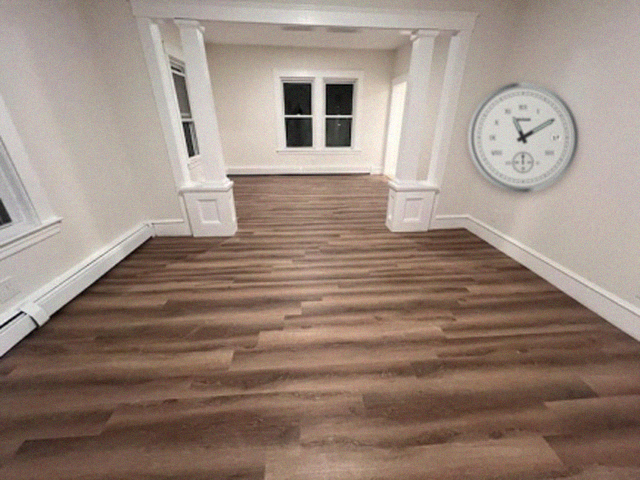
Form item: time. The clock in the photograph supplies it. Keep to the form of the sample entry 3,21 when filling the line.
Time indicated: 11,10
